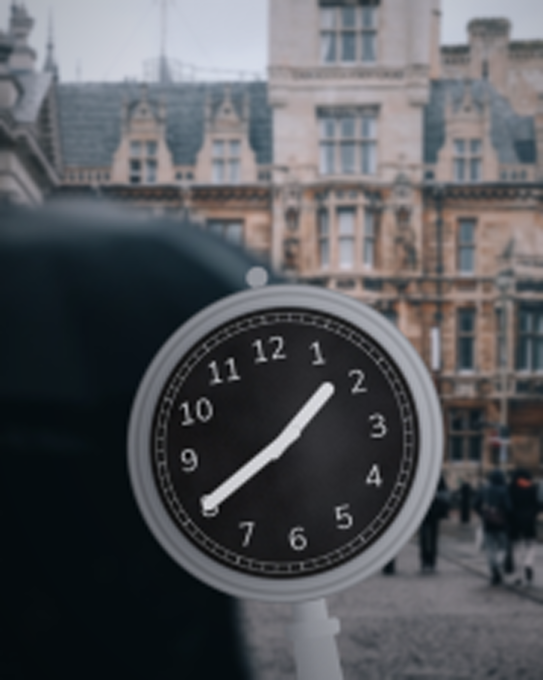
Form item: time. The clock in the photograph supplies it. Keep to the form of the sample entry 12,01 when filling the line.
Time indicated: 1,40
